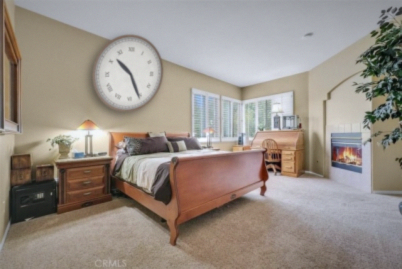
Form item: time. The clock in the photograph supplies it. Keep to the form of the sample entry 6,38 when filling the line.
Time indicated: 10,26
